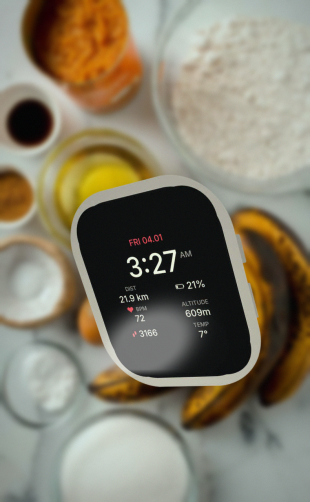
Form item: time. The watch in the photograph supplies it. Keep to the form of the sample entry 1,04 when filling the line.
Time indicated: 3,27
